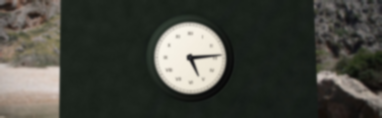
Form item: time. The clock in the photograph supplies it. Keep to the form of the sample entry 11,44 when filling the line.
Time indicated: 5,14
